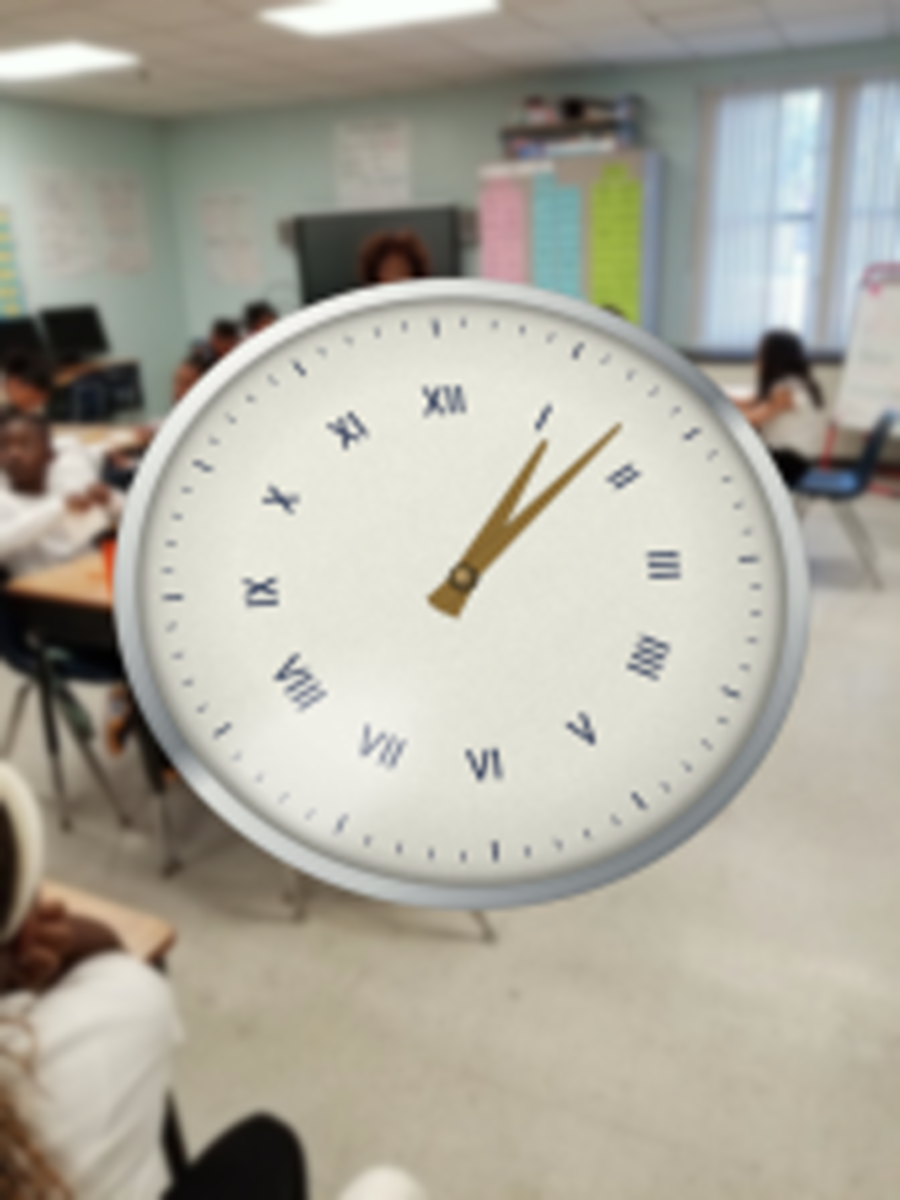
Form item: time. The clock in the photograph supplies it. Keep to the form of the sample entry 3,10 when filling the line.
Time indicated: 1,08
